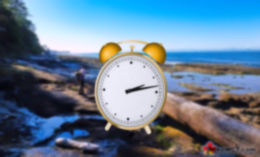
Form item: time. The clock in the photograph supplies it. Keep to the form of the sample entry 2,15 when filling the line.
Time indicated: 2,13
